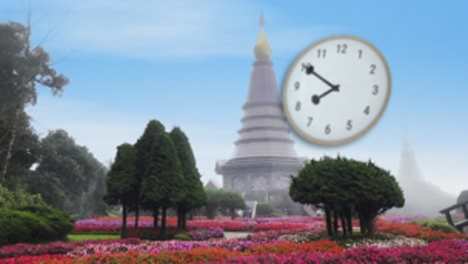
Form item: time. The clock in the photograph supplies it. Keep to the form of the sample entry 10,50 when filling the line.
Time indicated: 7,50
